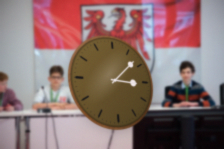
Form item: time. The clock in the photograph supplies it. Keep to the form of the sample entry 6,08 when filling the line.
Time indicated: 3,08
